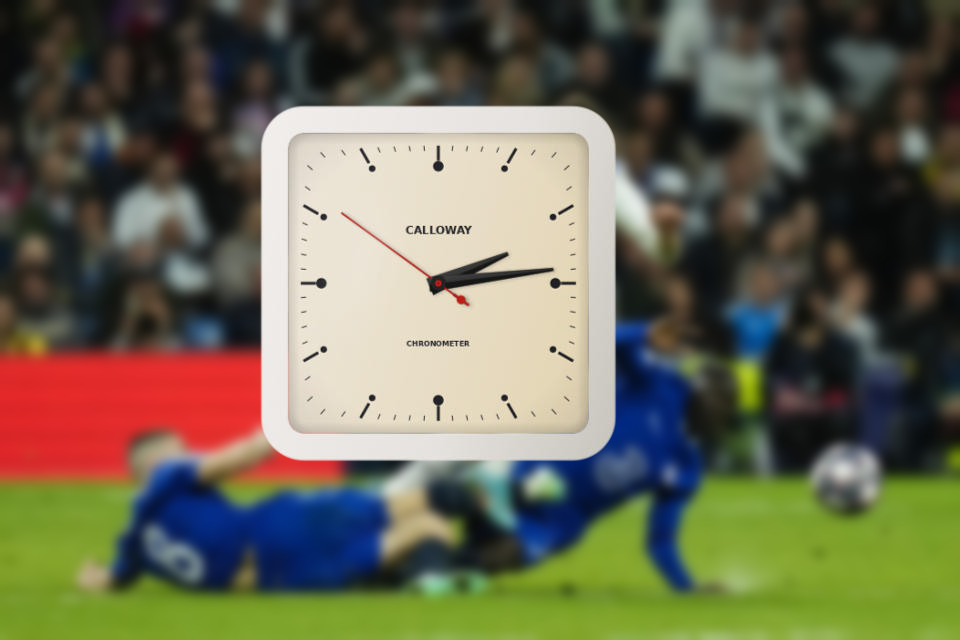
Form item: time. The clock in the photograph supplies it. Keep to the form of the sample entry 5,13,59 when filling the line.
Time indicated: 2,13,51
